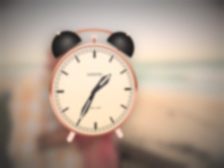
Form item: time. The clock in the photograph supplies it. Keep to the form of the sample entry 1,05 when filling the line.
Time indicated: 1,35
